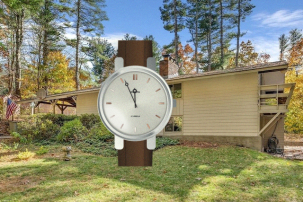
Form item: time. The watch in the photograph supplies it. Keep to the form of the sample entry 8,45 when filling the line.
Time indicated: 11,56
